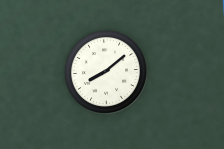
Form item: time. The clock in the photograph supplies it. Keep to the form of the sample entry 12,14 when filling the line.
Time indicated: 8,09
